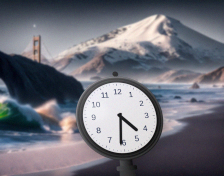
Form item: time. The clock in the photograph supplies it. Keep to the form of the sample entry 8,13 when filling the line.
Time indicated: 4,31
